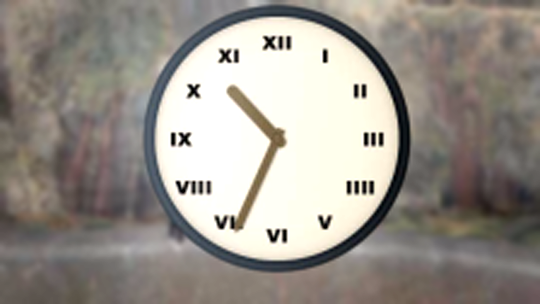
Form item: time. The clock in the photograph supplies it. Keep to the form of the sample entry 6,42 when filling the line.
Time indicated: 10,34
